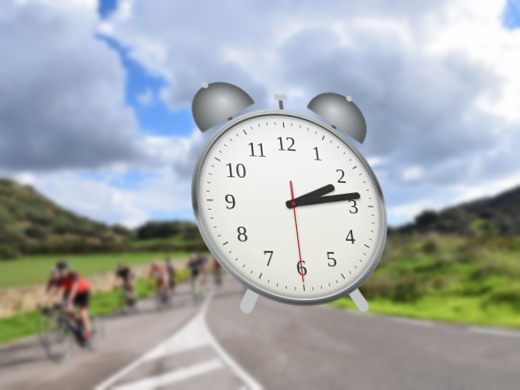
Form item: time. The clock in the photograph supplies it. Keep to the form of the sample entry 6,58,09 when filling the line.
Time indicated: 2,13,30
